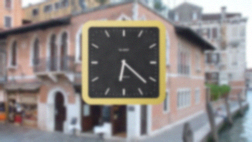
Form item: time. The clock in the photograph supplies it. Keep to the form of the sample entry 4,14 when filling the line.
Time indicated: 6,22
